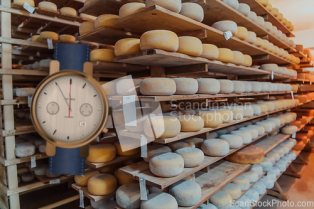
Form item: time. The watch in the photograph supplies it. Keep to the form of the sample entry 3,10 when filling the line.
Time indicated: 11,55
